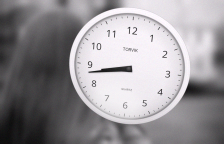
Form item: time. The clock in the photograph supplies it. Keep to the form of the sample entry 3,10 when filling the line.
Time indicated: 8,43
